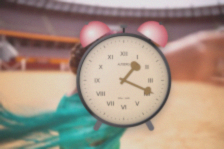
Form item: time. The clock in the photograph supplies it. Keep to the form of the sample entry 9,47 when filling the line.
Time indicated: 1,19
